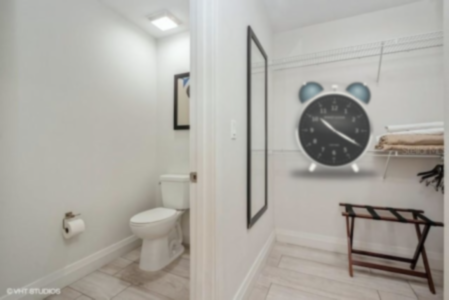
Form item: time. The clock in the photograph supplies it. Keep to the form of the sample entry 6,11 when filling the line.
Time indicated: 10,20
